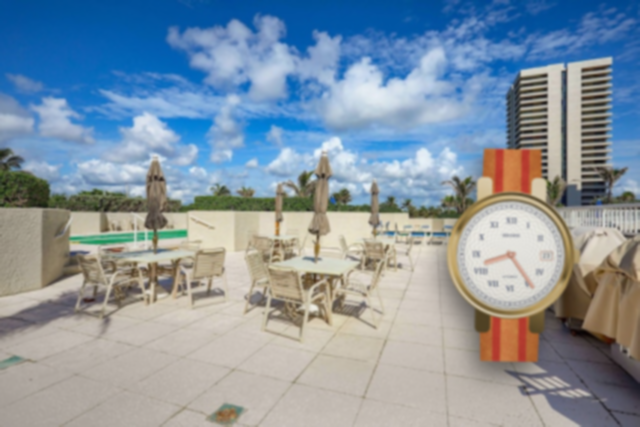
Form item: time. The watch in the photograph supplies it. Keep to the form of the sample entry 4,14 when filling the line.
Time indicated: 8,24
